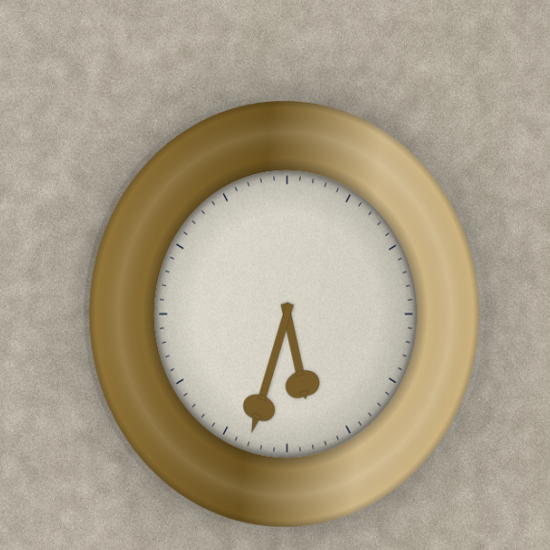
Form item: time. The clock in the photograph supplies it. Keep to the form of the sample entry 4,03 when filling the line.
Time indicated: 5,33
